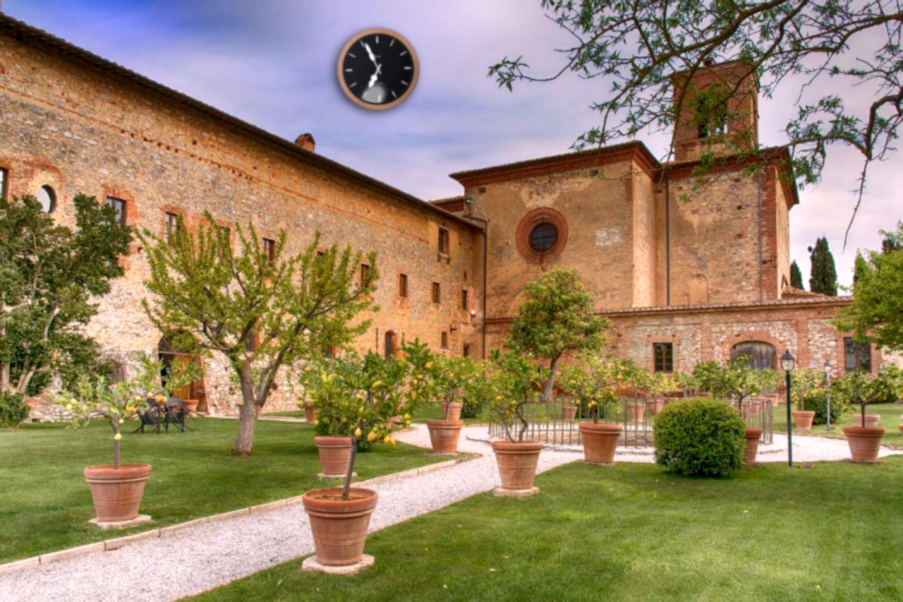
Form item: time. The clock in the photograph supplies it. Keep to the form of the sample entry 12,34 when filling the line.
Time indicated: 6,56
